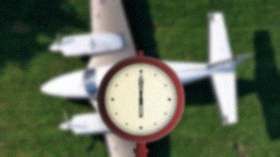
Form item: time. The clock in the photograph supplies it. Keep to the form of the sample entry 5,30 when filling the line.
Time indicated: 6,00
